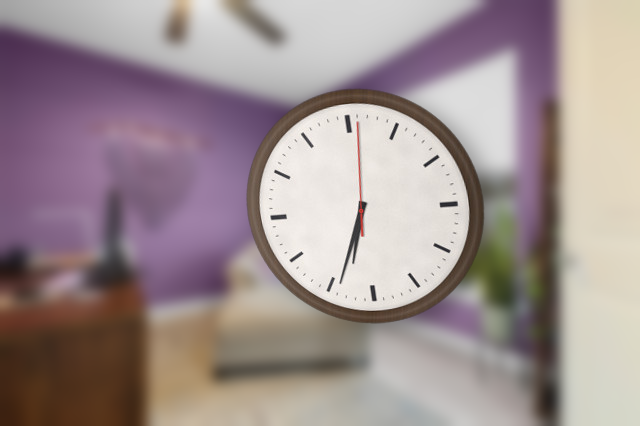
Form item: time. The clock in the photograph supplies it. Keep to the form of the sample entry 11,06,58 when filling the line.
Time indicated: 6,34,01
